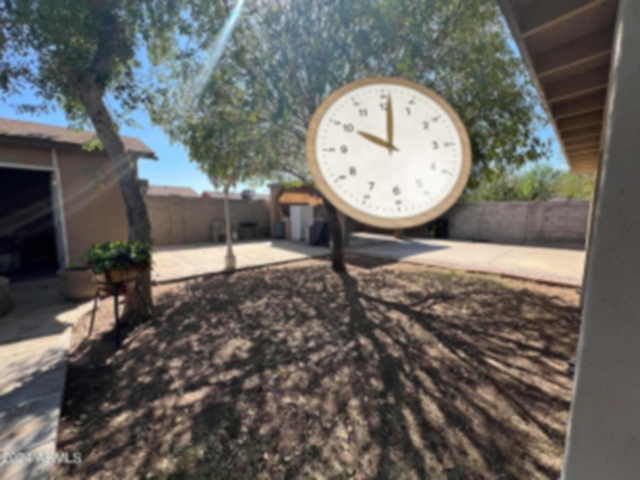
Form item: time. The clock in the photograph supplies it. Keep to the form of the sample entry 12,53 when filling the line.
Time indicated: 10,01
